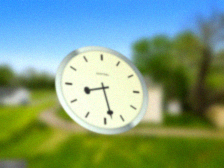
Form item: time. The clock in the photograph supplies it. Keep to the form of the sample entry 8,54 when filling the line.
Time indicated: 8,28
